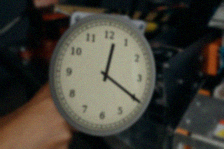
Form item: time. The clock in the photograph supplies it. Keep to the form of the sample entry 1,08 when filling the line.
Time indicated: 12,20
